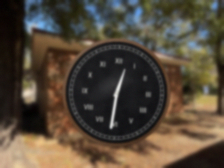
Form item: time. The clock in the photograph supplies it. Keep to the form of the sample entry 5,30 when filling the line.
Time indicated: 12,31
